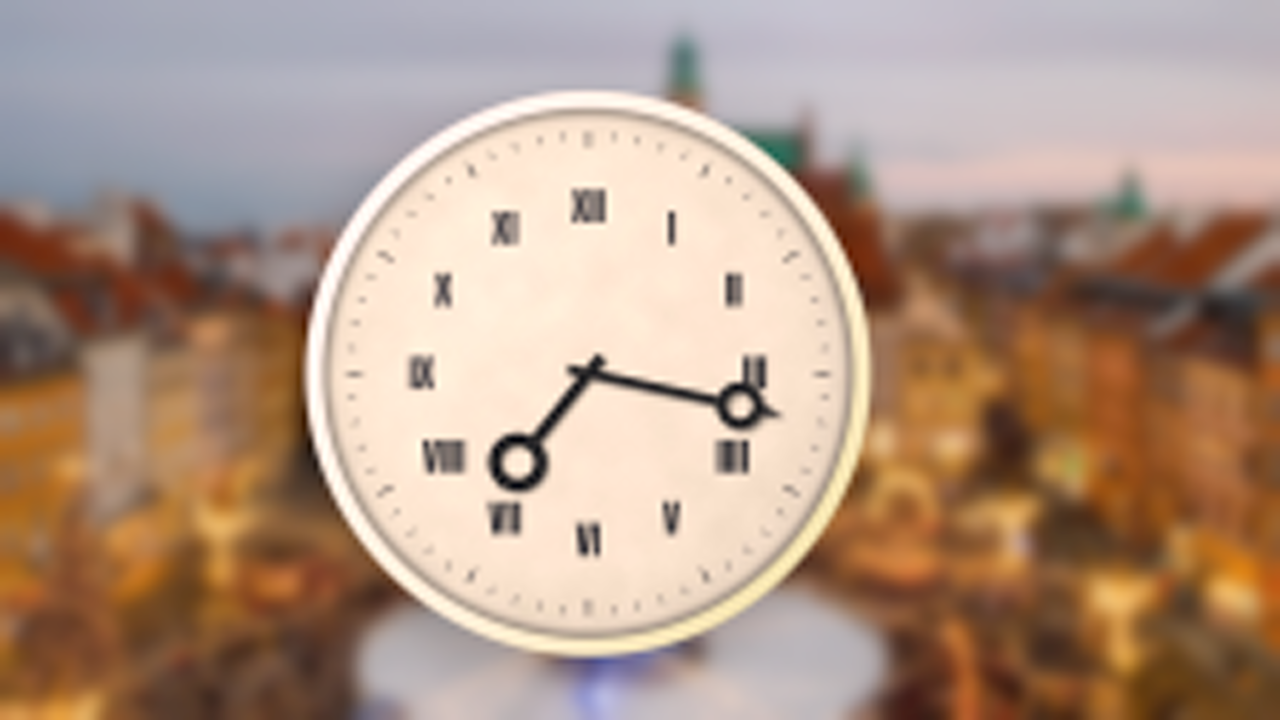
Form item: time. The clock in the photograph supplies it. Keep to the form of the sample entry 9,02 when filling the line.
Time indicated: 7,17
